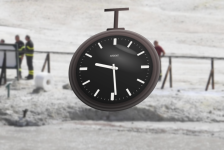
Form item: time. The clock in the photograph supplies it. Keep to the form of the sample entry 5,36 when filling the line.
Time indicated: 9,29
